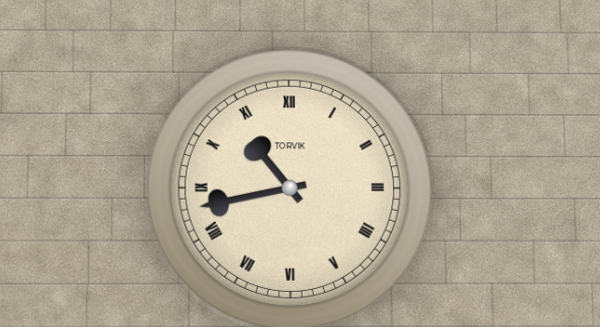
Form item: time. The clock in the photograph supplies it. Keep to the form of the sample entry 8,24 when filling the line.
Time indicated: 10,43
